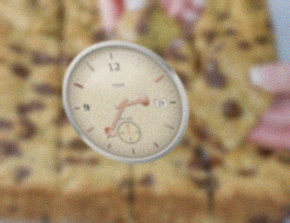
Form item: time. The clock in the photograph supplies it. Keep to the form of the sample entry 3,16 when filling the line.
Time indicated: 2,36
